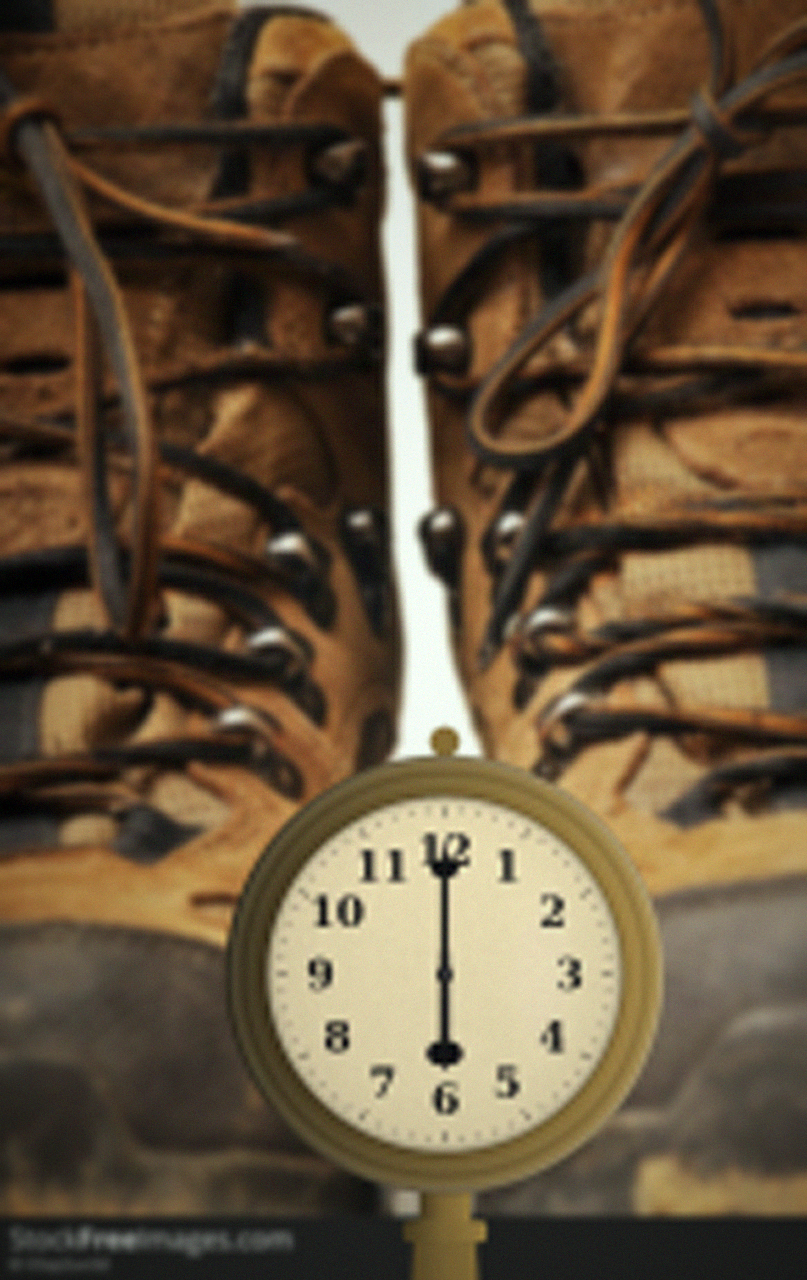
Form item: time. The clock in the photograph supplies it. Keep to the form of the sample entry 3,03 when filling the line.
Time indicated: 6,00
